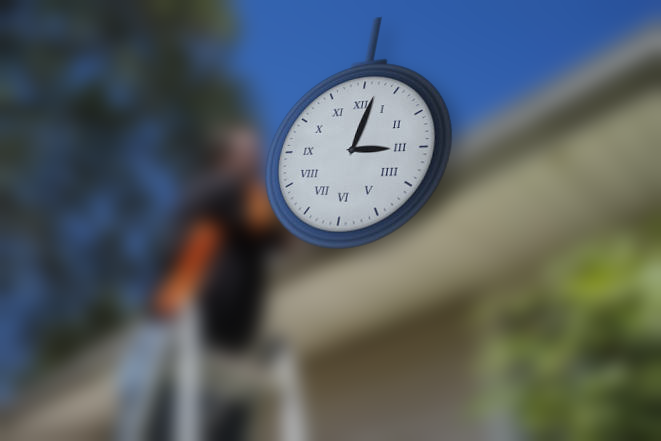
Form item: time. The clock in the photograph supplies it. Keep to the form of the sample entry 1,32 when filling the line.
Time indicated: 3,02
